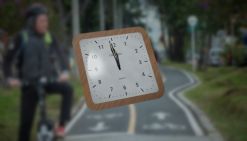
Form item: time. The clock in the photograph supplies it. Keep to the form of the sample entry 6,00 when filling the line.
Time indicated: 11,59
